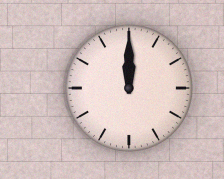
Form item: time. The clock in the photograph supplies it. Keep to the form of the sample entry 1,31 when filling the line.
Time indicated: 12,00
